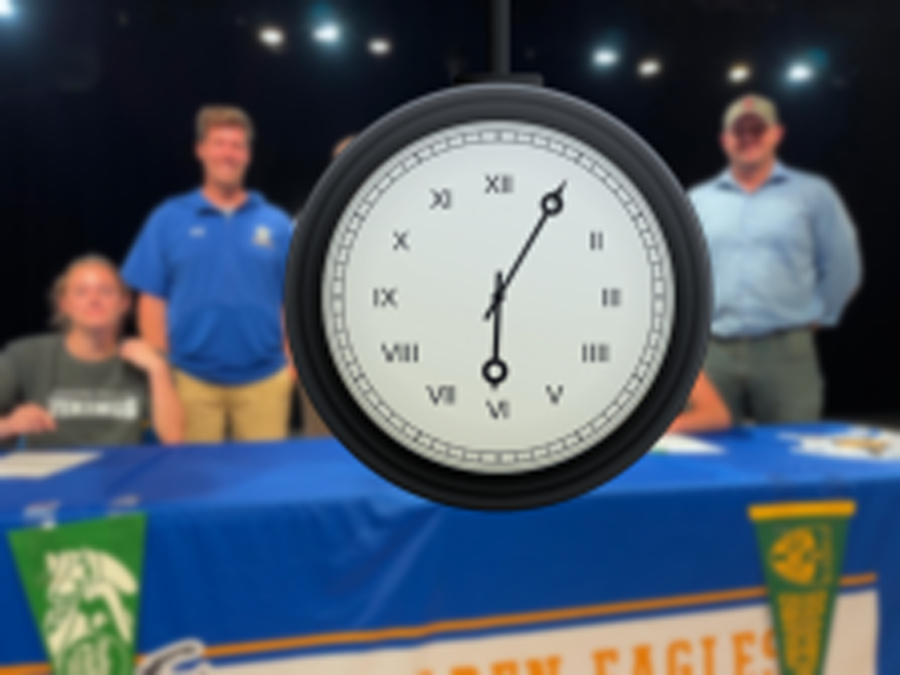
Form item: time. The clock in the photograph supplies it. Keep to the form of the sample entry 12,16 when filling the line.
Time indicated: 6,05
